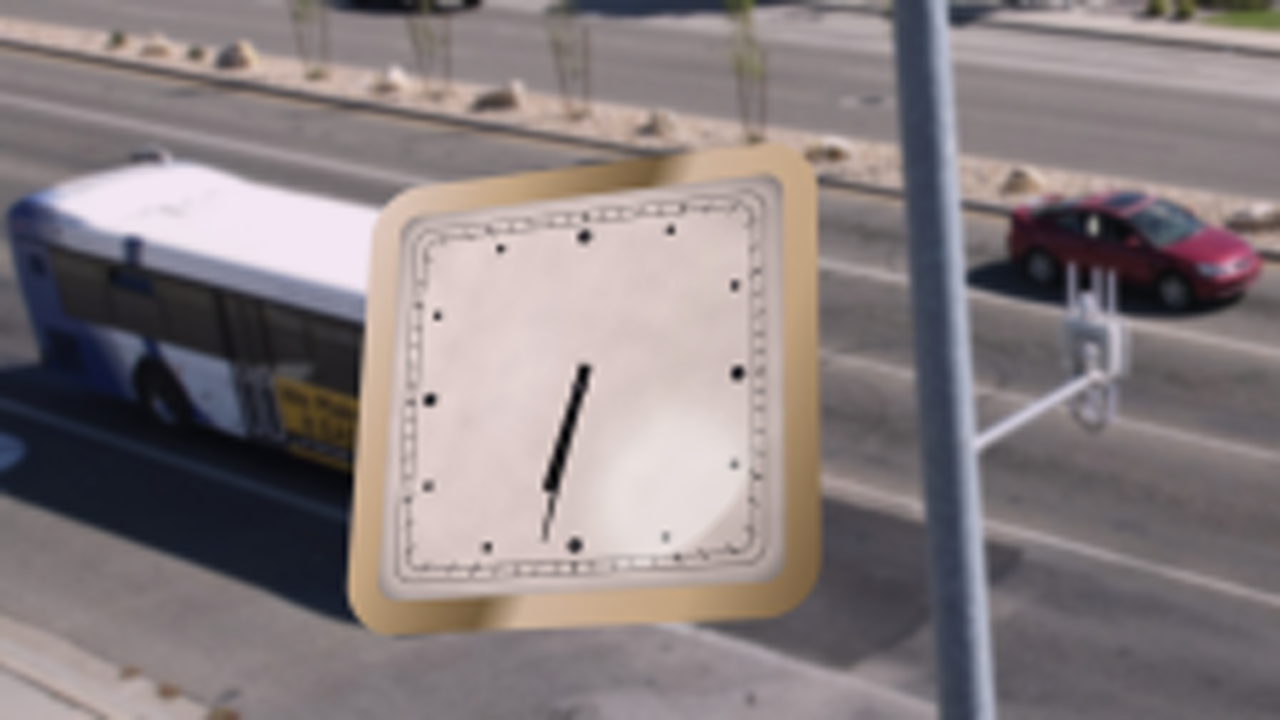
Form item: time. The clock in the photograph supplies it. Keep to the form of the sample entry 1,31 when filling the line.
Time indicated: 6,32
